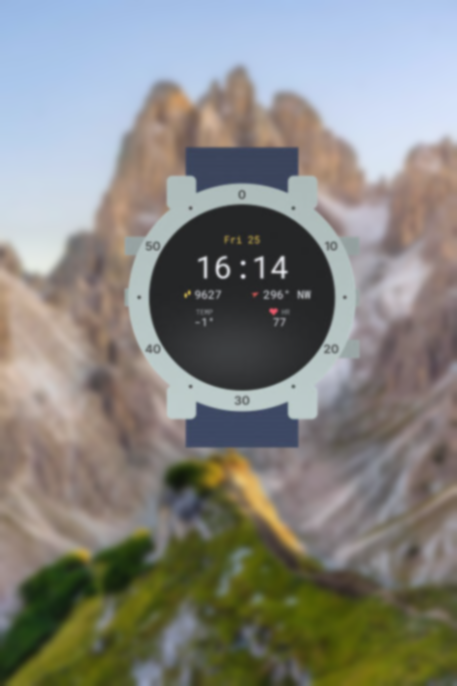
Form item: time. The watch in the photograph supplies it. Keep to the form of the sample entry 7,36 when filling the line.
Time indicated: 16,14
